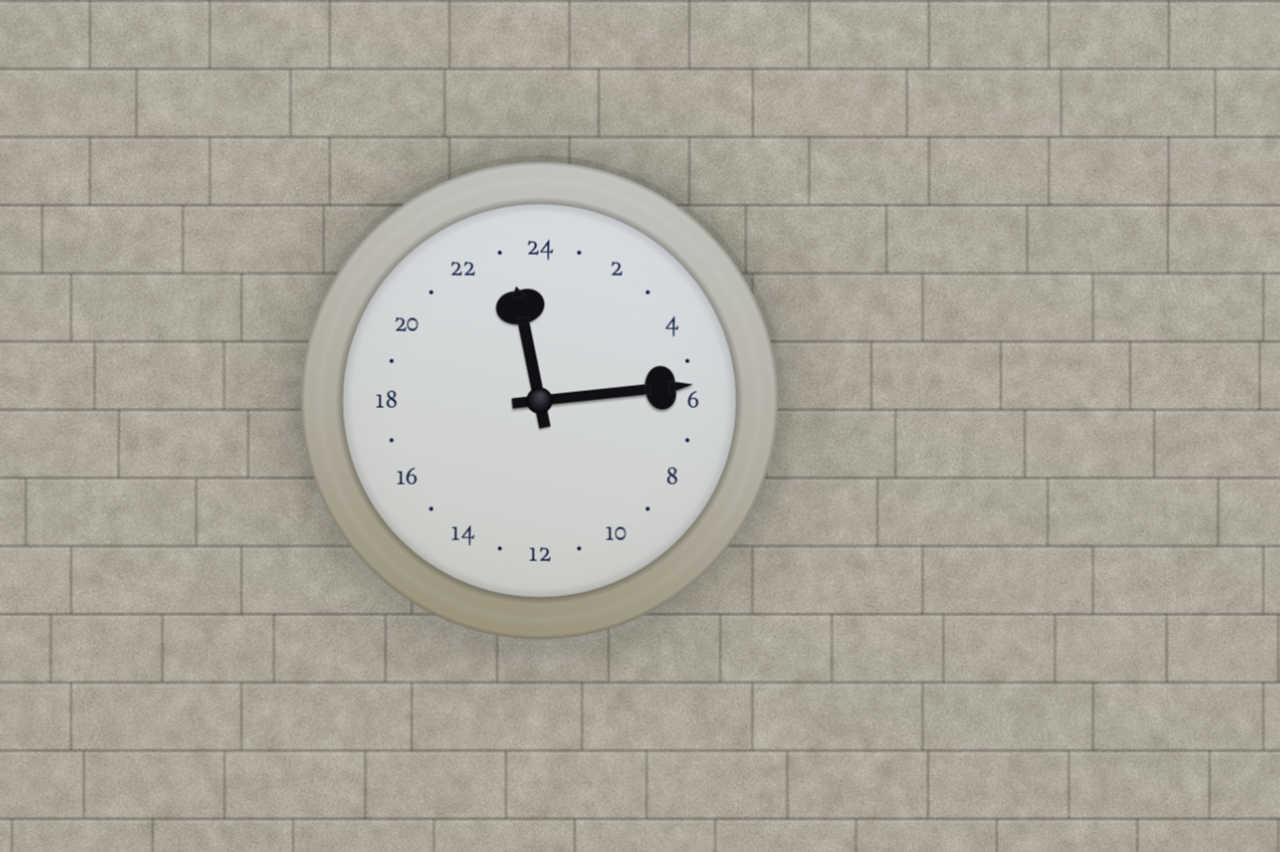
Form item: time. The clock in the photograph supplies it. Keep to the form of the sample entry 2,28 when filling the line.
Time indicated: 23,14
